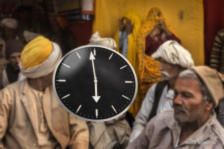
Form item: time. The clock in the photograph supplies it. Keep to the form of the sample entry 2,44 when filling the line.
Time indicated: 5,59
